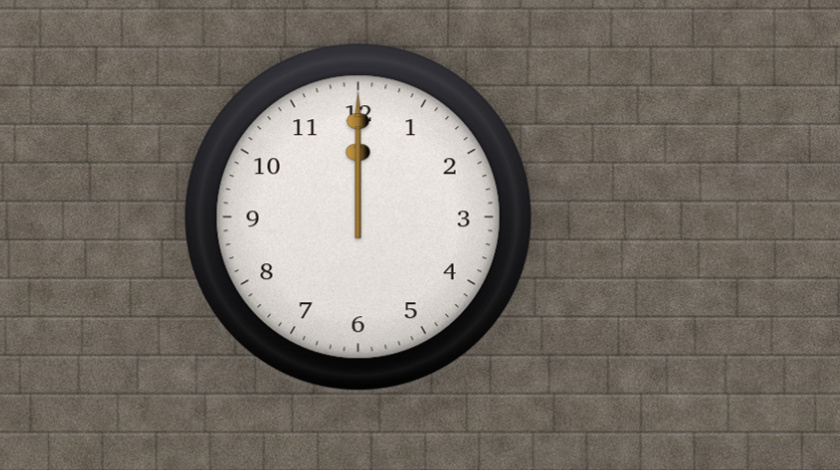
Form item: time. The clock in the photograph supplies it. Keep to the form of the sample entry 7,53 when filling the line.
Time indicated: 12,00
